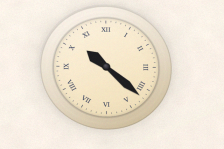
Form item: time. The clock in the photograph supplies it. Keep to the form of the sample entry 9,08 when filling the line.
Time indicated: 10,22
